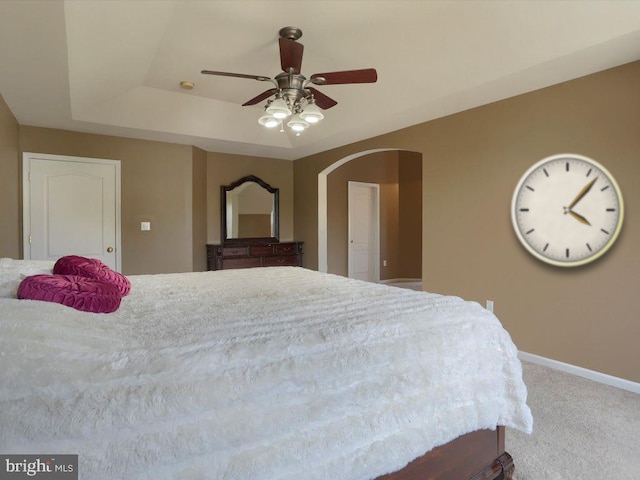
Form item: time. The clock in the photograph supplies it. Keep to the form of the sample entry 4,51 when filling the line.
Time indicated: 4,07
